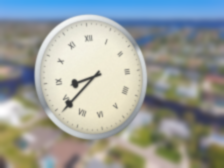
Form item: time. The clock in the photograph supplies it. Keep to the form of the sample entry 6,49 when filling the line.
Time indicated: 8,39
